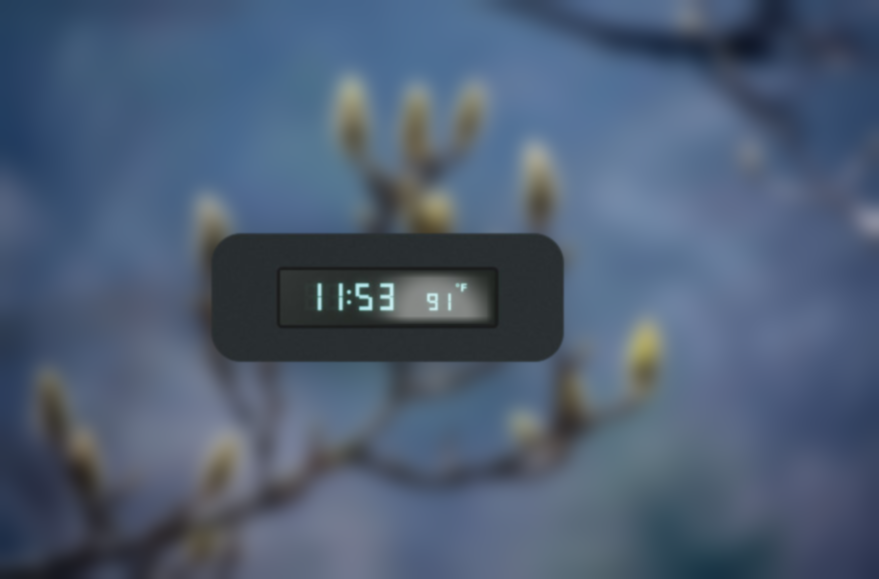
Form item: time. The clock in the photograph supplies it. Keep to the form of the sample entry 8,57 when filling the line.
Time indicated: 11,53
